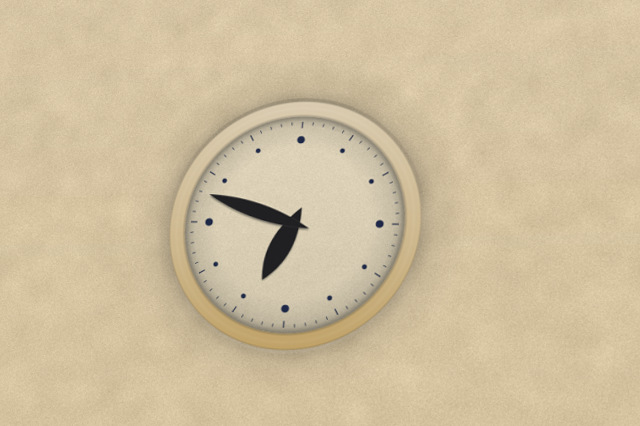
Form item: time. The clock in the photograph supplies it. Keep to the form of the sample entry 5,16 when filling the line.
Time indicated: 6,48
